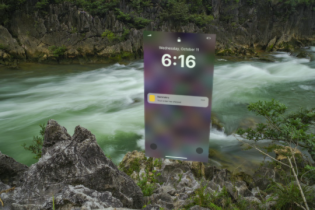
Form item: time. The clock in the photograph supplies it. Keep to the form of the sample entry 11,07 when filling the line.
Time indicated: 6,16
